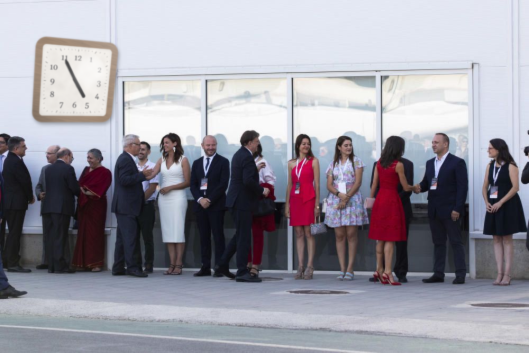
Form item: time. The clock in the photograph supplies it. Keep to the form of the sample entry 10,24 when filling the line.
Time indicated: 4,55
